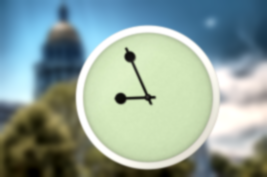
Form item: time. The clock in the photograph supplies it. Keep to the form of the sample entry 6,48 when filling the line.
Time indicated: 8,56
